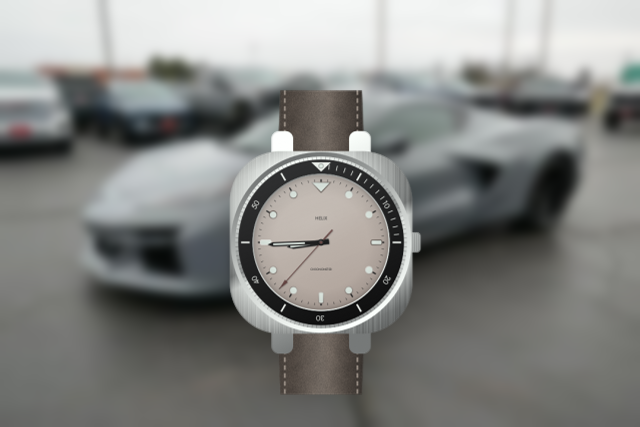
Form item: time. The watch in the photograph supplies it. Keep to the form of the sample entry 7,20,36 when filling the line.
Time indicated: 8,44,37
